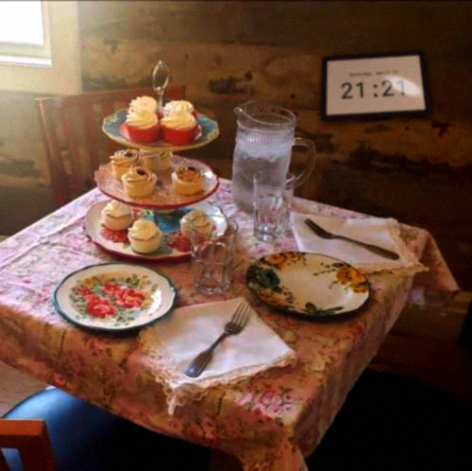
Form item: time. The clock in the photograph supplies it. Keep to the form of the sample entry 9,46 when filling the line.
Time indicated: 21,21
